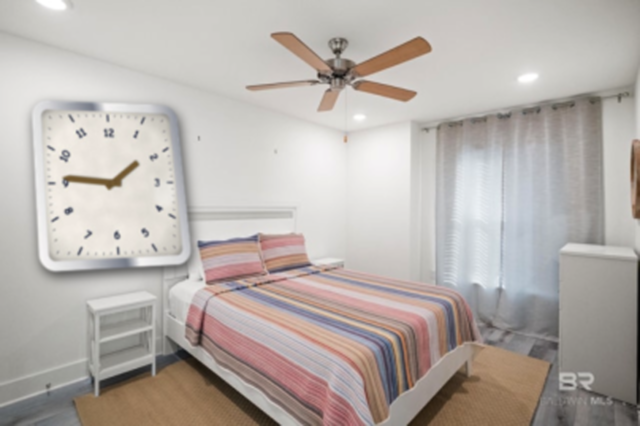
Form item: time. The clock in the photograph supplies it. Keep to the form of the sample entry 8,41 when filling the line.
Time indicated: 1,46
